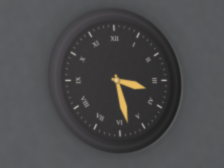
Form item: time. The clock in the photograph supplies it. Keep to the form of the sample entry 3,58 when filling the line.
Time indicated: 3,28
